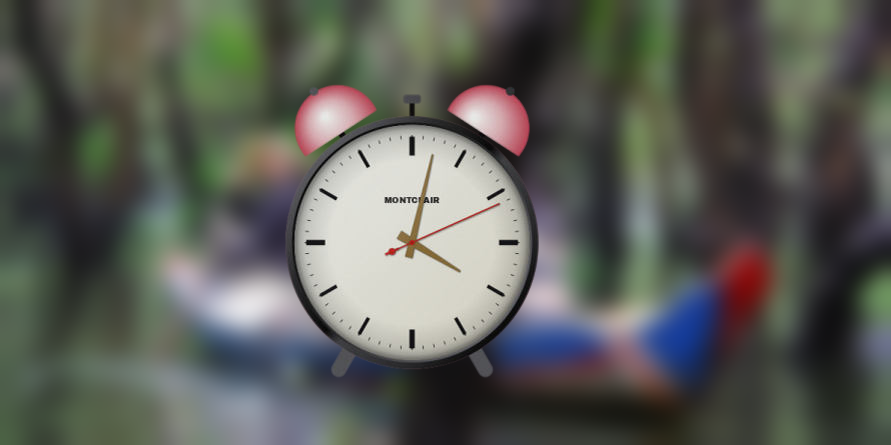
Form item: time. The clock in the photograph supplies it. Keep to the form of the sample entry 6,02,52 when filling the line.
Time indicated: 4,02,11
